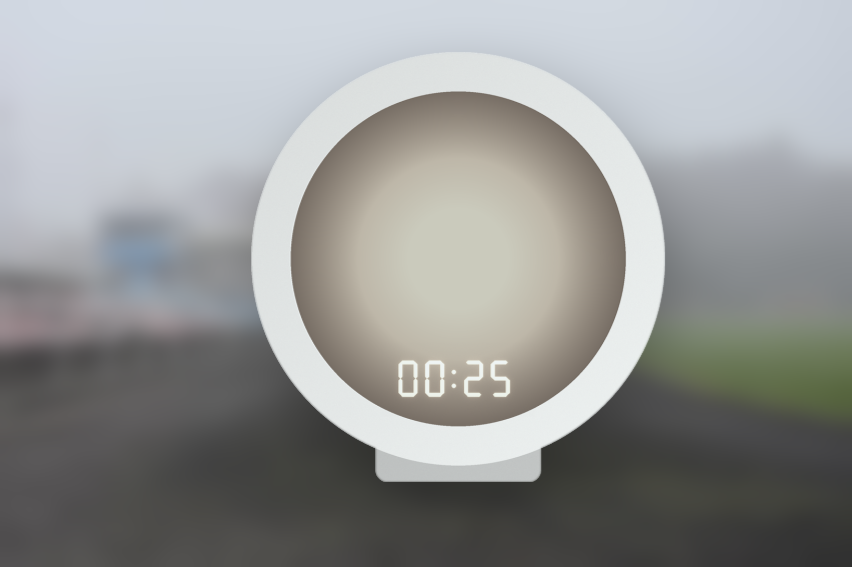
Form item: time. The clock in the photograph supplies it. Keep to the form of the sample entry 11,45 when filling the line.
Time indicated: 0,25
